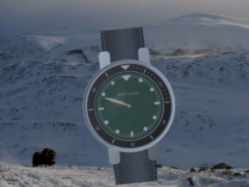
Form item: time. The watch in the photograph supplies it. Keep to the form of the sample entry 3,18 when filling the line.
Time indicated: 9,49
